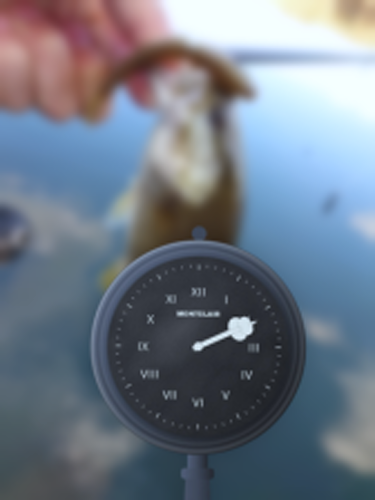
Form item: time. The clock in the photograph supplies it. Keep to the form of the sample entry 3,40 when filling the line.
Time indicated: 2,11
